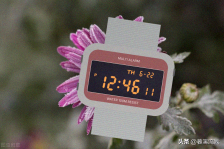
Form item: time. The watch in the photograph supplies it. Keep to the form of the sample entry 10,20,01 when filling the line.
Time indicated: 12,46,11
